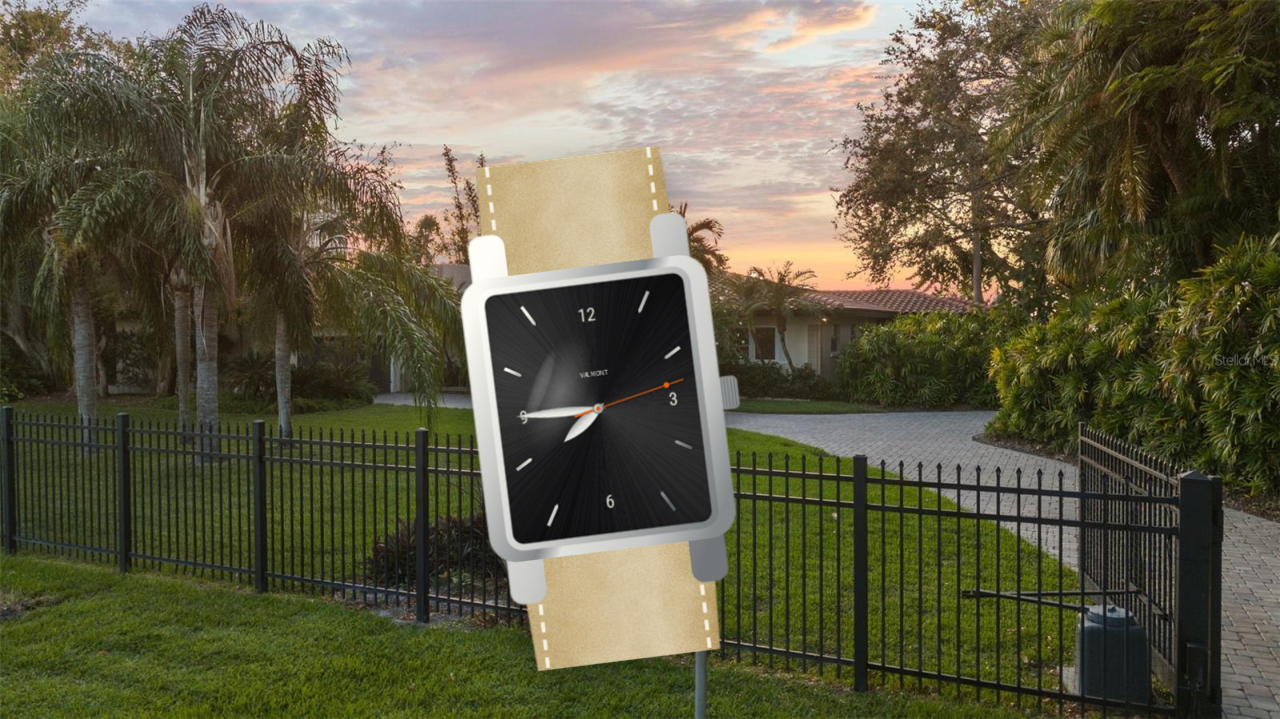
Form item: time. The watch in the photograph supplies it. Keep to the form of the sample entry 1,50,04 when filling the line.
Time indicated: 7,45,13
